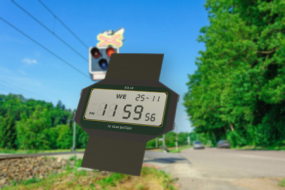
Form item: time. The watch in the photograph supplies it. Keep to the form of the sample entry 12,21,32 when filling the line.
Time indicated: 11,59,56
